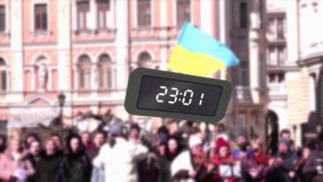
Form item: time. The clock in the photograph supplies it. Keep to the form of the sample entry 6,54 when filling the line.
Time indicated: 23,01
